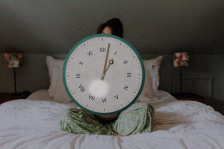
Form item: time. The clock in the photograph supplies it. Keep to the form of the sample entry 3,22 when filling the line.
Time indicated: 1,02
